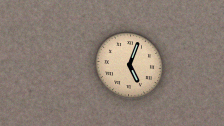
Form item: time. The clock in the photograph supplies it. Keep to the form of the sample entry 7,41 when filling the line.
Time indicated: 5,03
